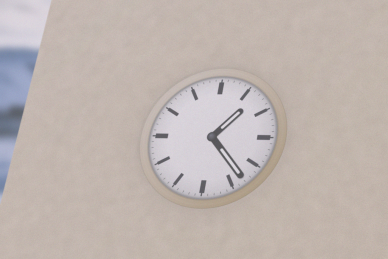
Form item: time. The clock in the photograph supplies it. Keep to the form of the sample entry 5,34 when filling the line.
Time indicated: 1,23
